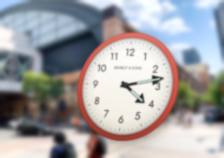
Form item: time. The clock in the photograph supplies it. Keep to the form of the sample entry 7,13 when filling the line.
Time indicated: 4,13
